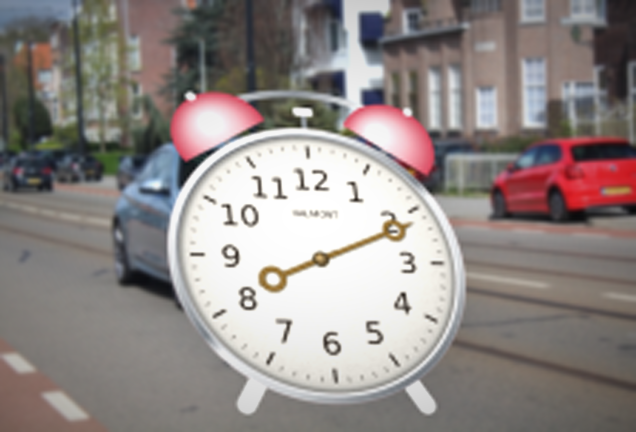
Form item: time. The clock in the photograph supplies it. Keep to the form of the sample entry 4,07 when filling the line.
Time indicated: 8,11
